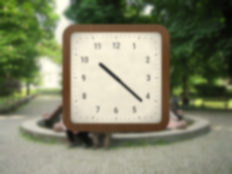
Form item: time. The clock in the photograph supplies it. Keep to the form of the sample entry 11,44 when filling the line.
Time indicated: 10,22
